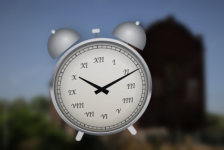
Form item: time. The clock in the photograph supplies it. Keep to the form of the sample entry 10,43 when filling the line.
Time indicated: 10,11
